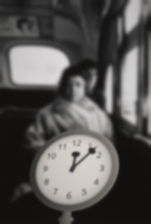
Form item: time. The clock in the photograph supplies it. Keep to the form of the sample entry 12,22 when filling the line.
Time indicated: 12,07
